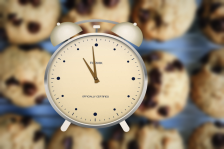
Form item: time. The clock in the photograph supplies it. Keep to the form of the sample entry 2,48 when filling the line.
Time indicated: 10,59
